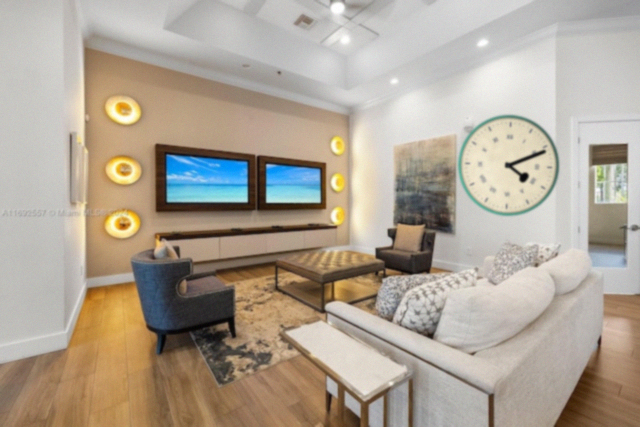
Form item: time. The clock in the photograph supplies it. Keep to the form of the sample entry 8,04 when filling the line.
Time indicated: 4,11
